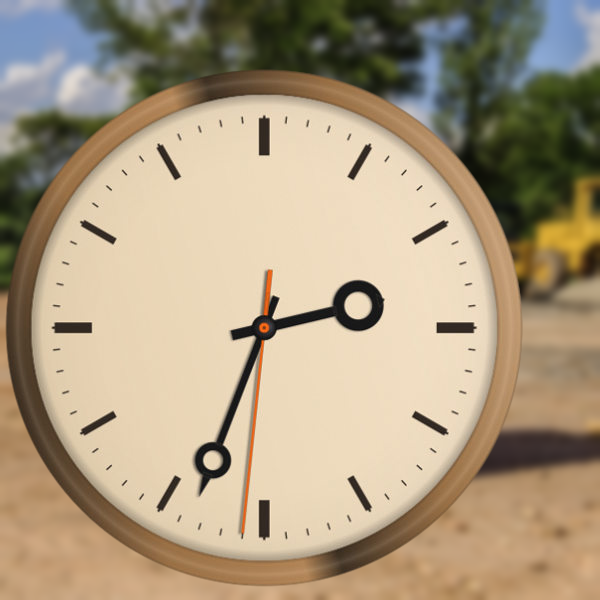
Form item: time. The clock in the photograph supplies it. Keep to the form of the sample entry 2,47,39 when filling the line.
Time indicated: 2,33,31
